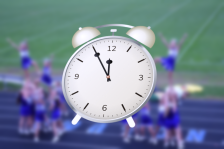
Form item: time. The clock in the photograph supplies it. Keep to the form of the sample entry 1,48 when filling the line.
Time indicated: 11,55
